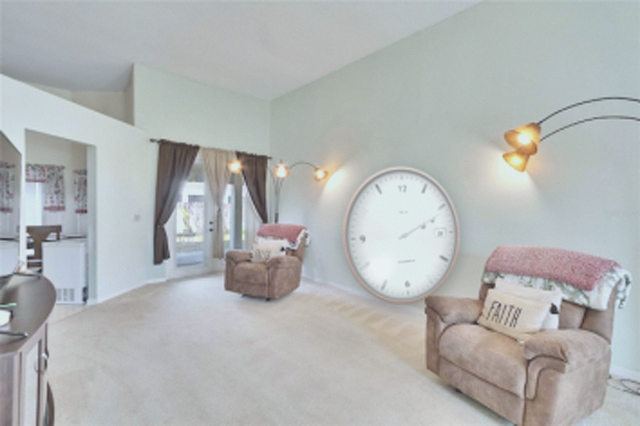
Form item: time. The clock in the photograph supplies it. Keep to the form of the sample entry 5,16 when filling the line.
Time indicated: 2,11
